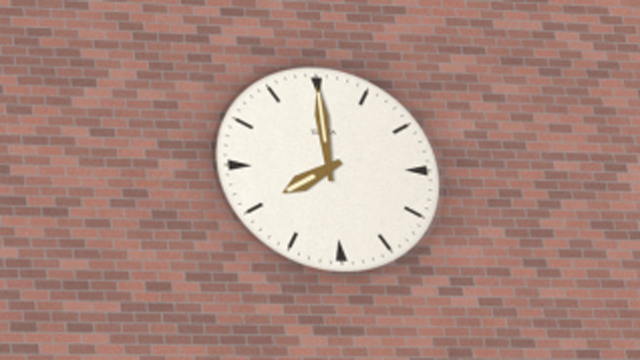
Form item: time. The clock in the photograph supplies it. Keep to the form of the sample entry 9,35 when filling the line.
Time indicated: 8,00
